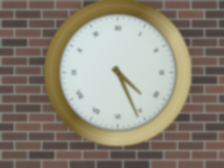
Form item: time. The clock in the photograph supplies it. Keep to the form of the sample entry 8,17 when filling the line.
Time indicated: 4,26
